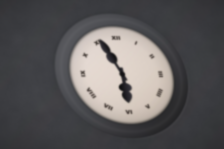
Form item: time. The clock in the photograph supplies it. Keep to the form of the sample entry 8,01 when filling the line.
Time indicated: 5,56
